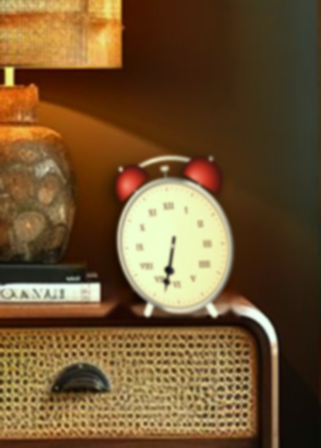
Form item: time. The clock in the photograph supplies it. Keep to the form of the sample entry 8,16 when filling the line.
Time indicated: 6,33
